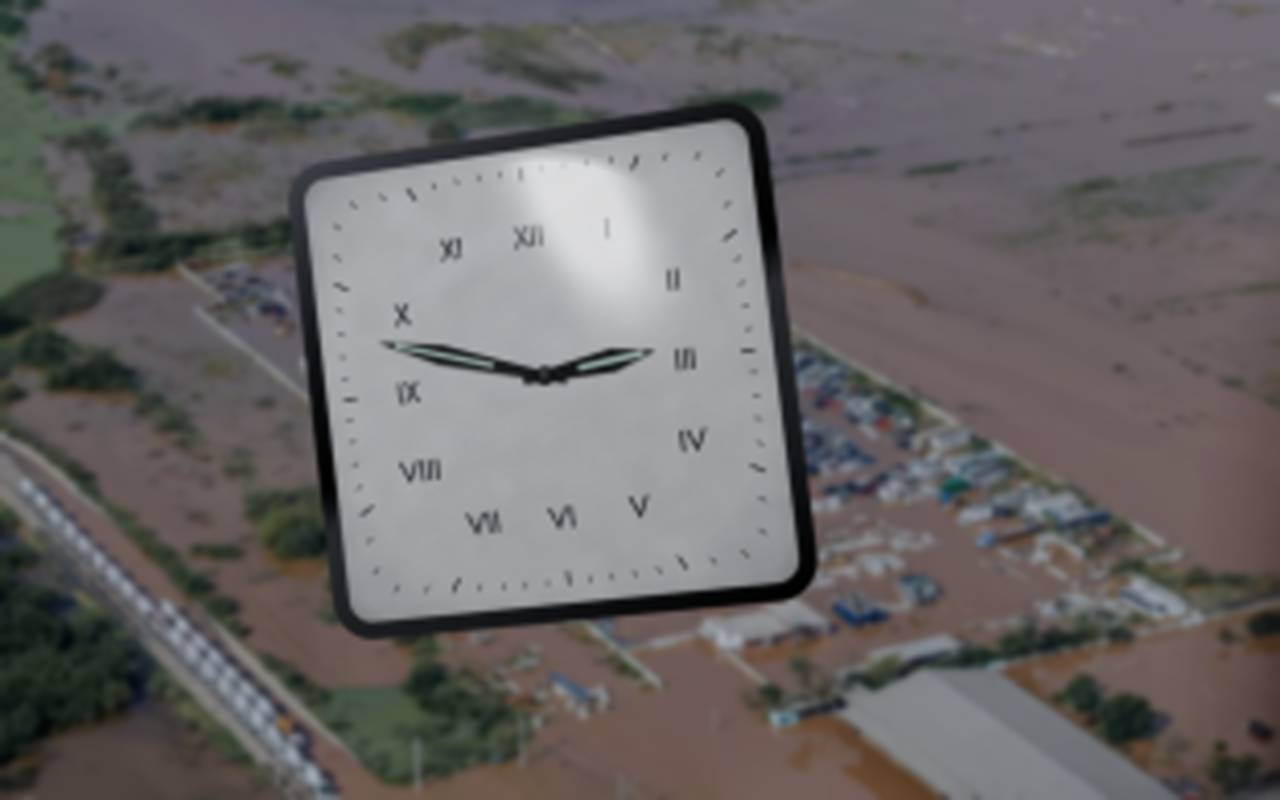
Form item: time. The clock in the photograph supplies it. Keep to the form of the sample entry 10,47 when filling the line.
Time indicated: 2,48
